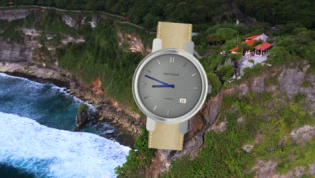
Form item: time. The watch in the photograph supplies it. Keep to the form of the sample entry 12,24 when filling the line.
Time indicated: 8,48
